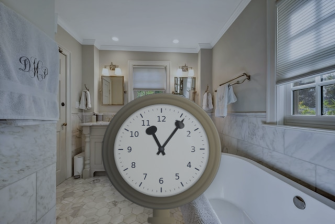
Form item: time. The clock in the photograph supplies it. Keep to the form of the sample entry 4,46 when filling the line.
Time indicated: 11,06
